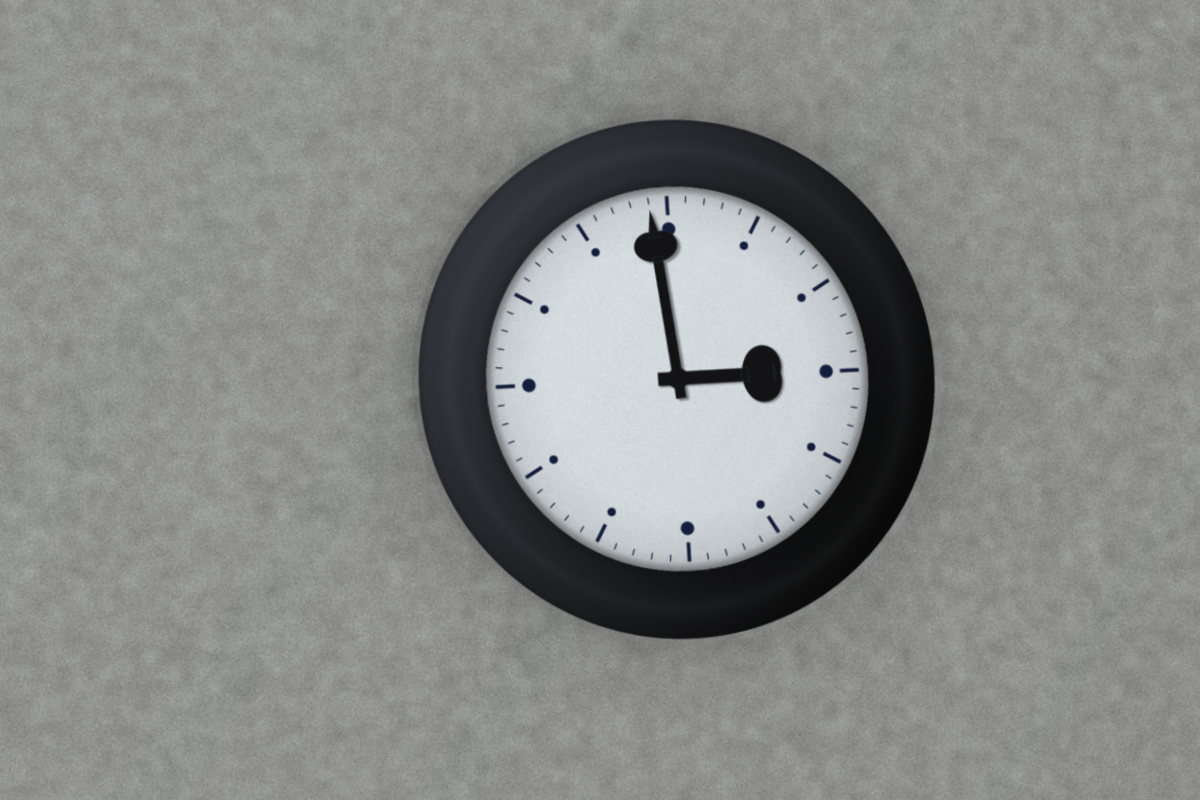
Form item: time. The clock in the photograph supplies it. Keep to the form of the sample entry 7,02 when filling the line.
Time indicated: 2,59
